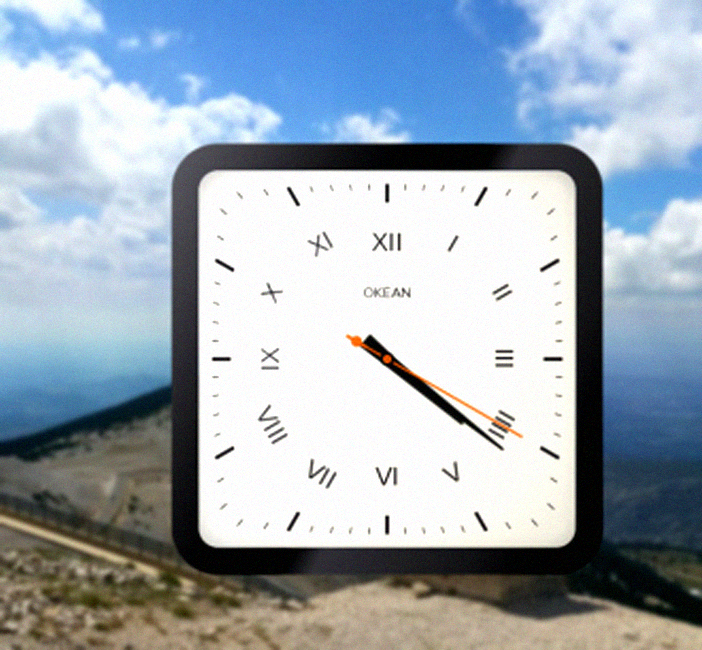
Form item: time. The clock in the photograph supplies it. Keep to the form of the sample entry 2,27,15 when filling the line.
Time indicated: 4,21,20
